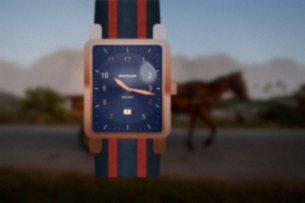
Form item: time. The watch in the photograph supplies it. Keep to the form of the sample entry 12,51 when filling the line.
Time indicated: 10,17
